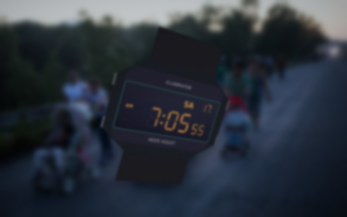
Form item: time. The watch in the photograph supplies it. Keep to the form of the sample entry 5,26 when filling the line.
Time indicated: 7,05
